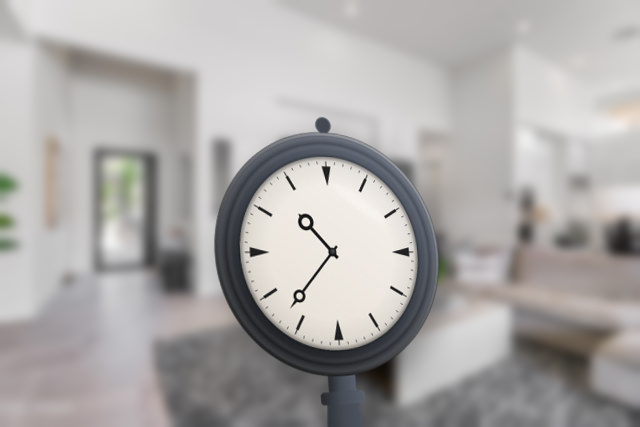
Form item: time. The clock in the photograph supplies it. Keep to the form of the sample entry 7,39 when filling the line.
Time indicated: 10,37
